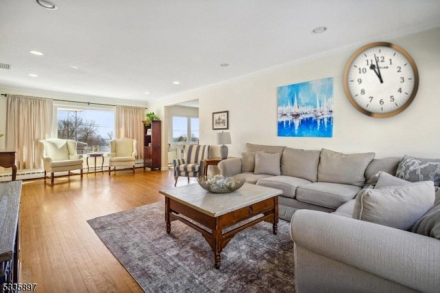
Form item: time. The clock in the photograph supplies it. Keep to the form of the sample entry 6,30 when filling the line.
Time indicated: 10,58
